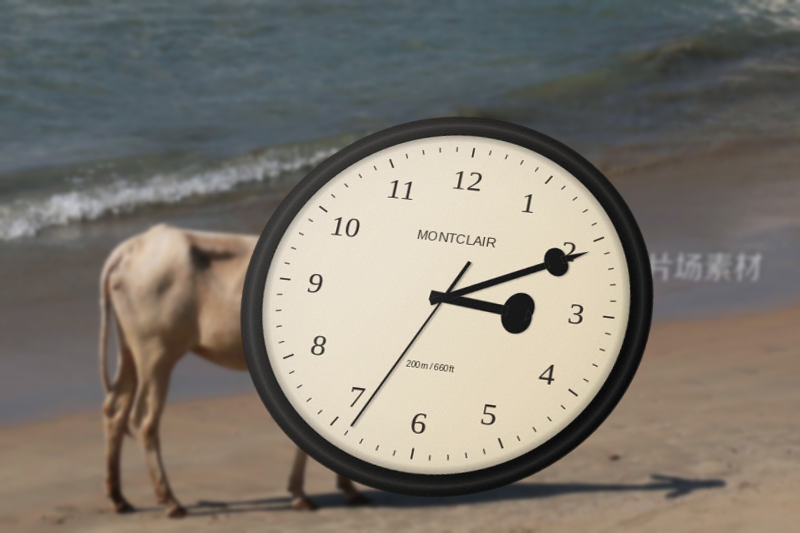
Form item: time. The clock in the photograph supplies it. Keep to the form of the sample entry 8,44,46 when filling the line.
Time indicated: 3,10,34
